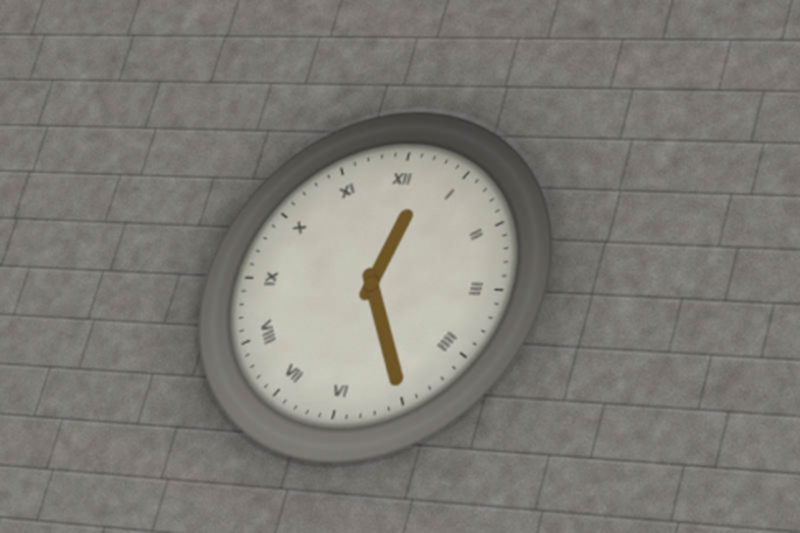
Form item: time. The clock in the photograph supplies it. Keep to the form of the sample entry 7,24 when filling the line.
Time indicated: 12,25
